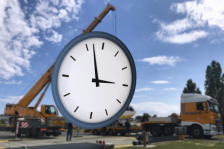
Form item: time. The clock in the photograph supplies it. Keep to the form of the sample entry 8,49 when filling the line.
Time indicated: 2,57
